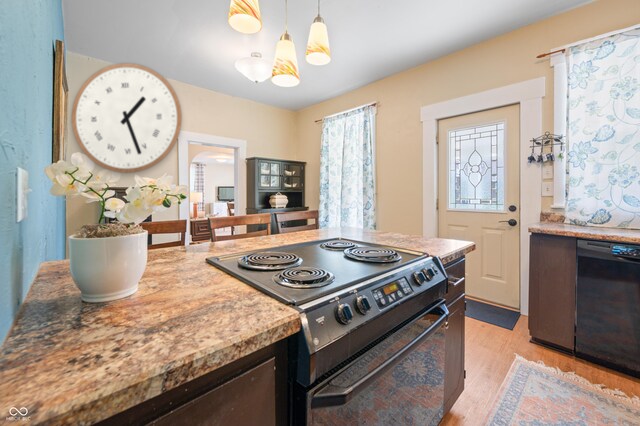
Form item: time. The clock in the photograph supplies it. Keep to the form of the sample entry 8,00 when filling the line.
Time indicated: 1,27
